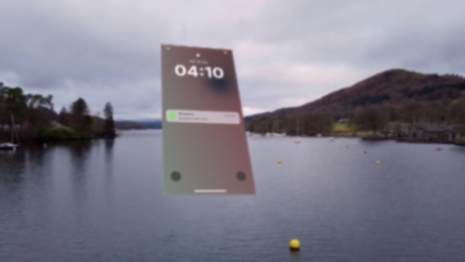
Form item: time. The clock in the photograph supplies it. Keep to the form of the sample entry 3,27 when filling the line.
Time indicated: 4,10
